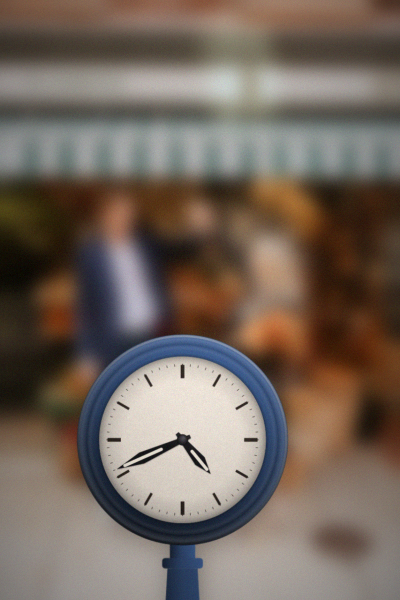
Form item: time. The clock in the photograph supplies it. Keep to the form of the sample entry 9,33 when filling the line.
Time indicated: 4,41
